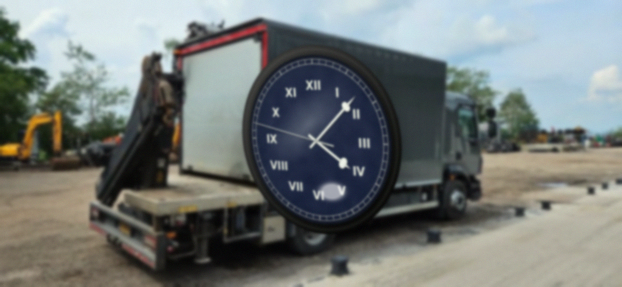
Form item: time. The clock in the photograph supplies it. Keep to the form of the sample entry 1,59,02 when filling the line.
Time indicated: 4,07,47
